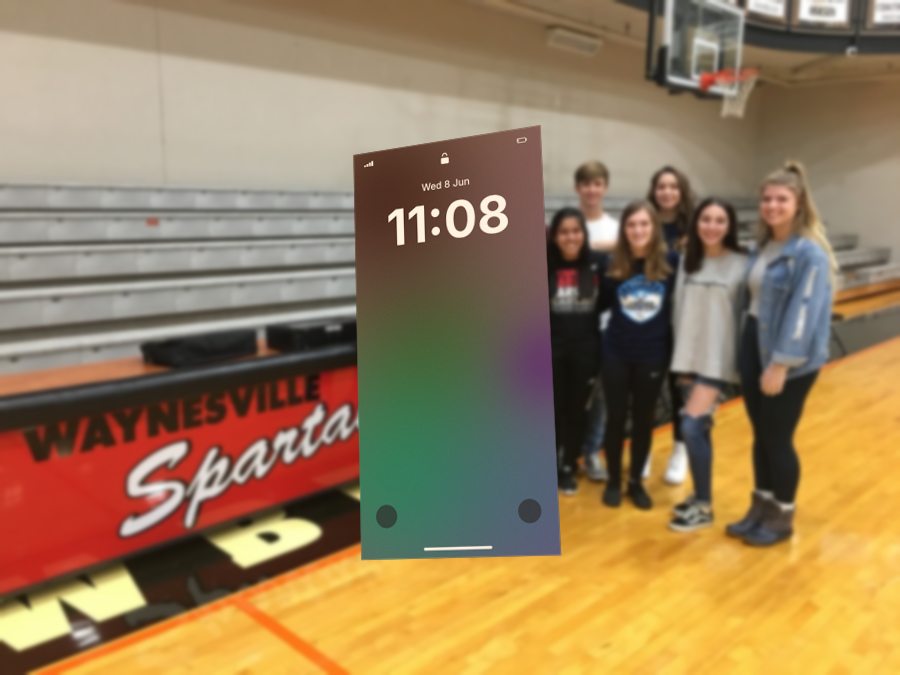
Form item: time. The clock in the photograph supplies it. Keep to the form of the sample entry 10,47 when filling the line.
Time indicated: 11,08
